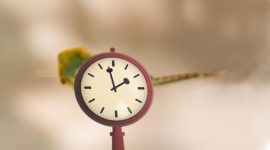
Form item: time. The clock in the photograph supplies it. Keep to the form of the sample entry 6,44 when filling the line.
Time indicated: 1,58
